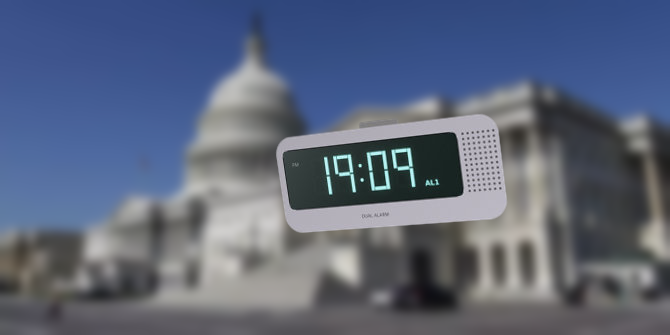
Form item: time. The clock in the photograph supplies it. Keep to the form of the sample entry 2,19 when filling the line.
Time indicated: 19,09
